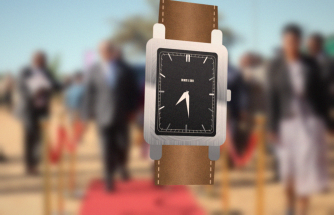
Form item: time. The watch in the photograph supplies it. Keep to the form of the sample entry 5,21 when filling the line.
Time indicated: 7,29
